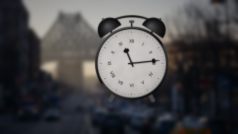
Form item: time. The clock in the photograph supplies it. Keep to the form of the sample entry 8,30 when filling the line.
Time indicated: 11,14
